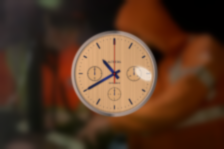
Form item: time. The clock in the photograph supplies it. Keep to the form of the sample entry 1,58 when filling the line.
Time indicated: 10,40
